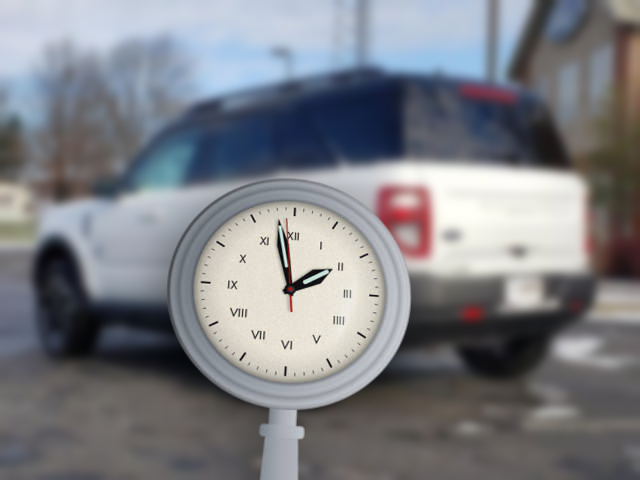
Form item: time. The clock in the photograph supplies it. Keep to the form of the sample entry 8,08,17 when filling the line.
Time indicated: 1,57,59
